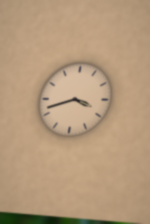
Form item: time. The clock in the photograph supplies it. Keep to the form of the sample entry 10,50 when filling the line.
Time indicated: 3,42
